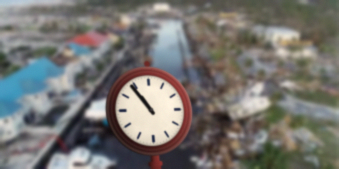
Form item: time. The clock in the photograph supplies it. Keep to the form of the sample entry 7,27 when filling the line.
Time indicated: 10,54
